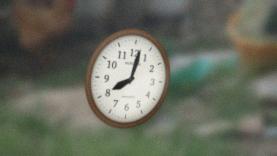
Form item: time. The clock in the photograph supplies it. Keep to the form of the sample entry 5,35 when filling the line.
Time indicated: 8,02
